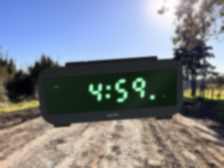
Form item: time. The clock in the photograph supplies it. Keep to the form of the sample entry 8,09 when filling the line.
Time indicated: 4,59
